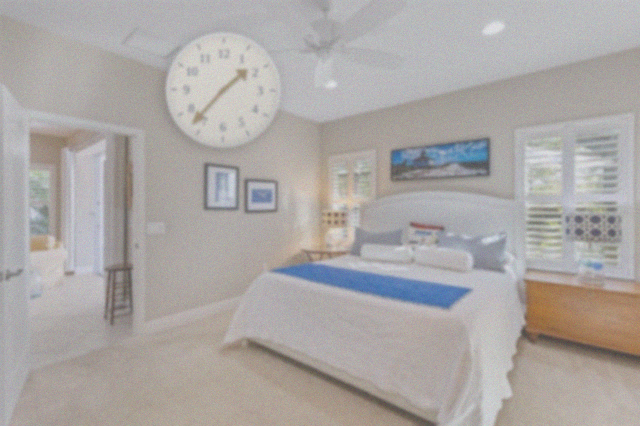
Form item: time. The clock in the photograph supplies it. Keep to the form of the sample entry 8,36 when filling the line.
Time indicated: 1,37
